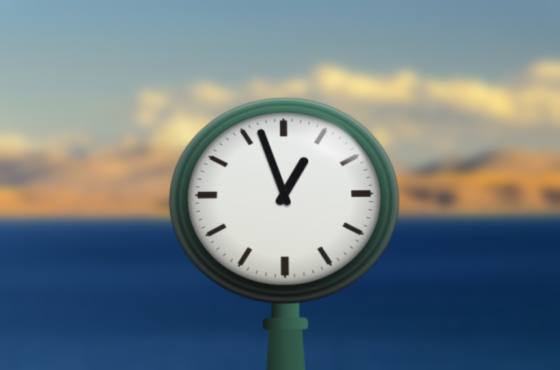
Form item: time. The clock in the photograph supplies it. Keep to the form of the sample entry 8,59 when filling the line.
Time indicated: 12,57
